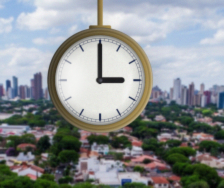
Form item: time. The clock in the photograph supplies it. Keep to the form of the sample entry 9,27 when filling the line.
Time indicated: 3,00
